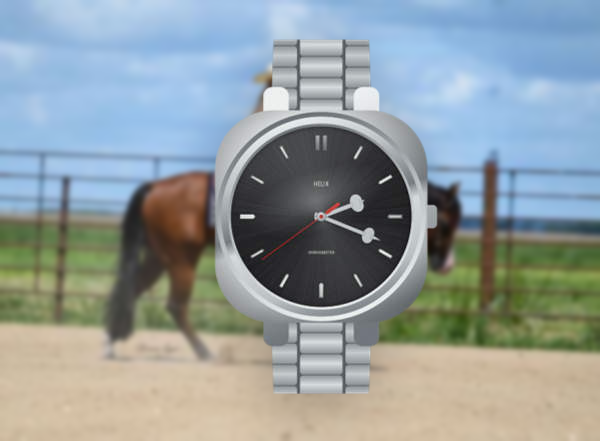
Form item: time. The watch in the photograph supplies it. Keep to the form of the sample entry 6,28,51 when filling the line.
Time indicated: 2,18,39
